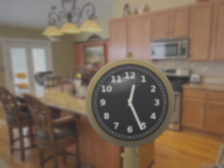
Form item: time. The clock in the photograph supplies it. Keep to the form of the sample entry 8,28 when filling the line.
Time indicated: 12,26
